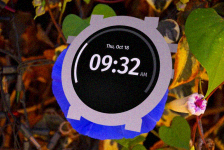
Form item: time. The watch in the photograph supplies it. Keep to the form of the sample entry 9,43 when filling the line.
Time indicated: 9,32
